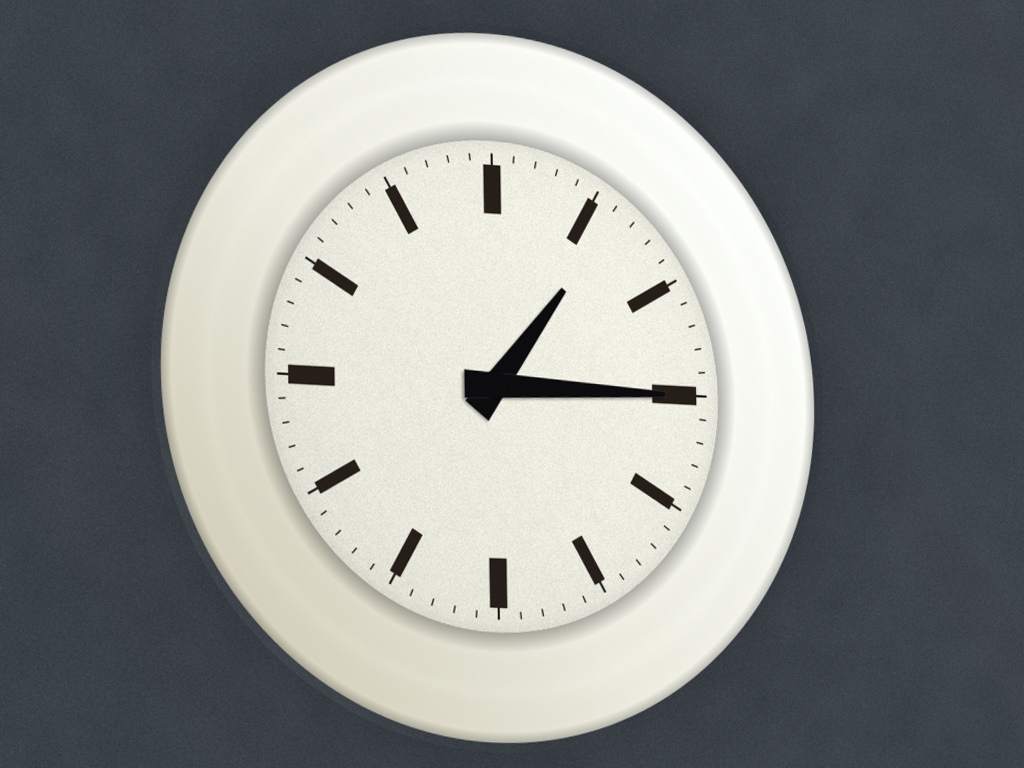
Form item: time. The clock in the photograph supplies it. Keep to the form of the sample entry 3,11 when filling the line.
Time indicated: 1,15
